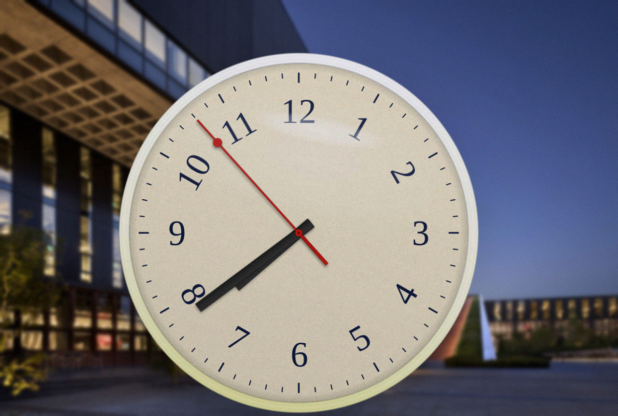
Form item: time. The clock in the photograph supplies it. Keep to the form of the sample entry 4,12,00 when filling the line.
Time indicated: 7,38,53
